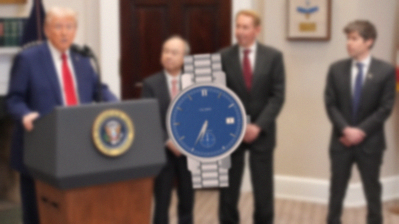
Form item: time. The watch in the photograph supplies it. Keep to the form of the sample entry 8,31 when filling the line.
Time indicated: 6,35
